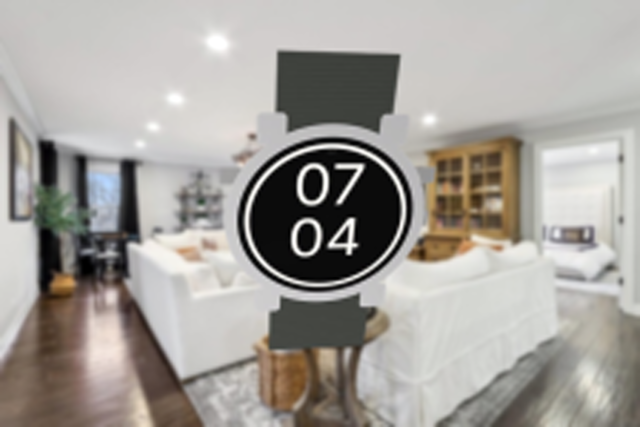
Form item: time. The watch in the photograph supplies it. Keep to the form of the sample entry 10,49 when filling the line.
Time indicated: 7,04
